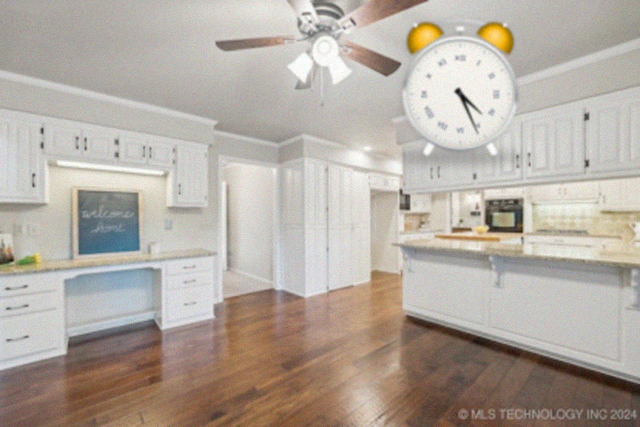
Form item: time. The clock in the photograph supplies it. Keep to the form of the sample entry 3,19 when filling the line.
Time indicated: 4,26
